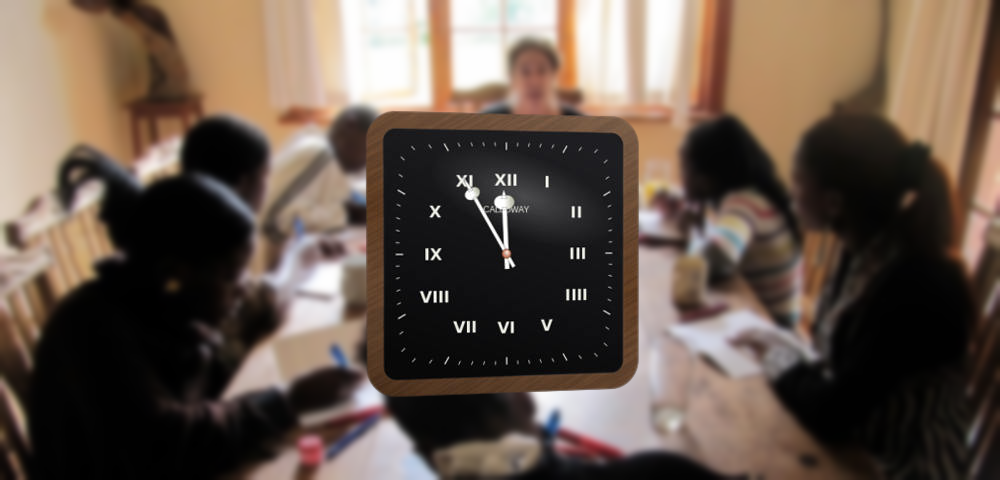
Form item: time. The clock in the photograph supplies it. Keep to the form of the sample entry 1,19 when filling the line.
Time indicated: 11,55
